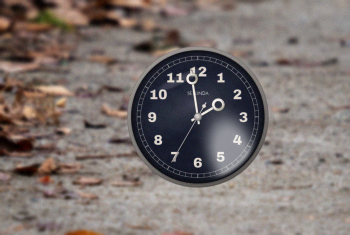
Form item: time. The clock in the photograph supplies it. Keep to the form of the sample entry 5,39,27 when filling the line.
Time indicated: 1,58,35
